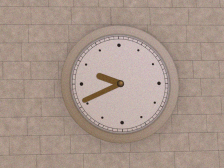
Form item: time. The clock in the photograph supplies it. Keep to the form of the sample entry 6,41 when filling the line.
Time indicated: 9,41
